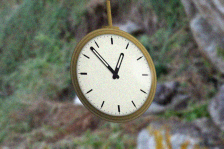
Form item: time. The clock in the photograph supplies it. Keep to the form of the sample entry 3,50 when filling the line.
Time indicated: 12,53
